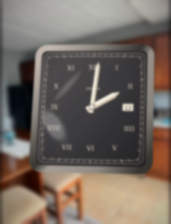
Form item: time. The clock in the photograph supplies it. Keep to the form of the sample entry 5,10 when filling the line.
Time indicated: 2,01
